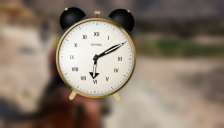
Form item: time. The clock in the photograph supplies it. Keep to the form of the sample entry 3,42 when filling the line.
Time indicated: 6,10
